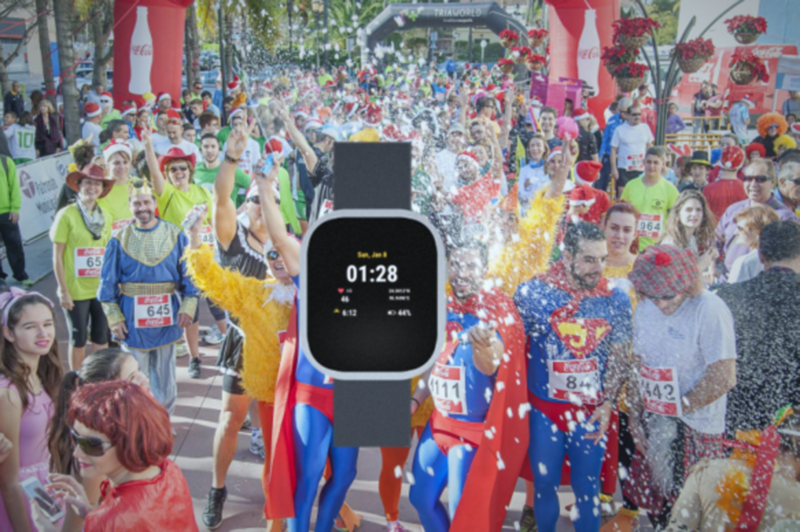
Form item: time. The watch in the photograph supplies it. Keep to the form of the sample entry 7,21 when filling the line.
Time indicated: 1,28
